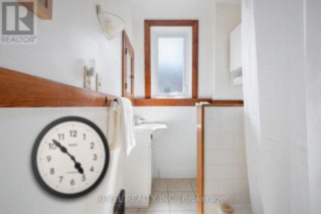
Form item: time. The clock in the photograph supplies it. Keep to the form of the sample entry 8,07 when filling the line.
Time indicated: 4,52
